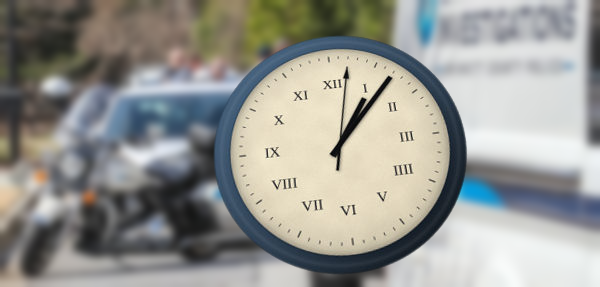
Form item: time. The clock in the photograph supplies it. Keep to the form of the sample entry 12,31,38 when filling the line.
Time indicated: 1,07,02
